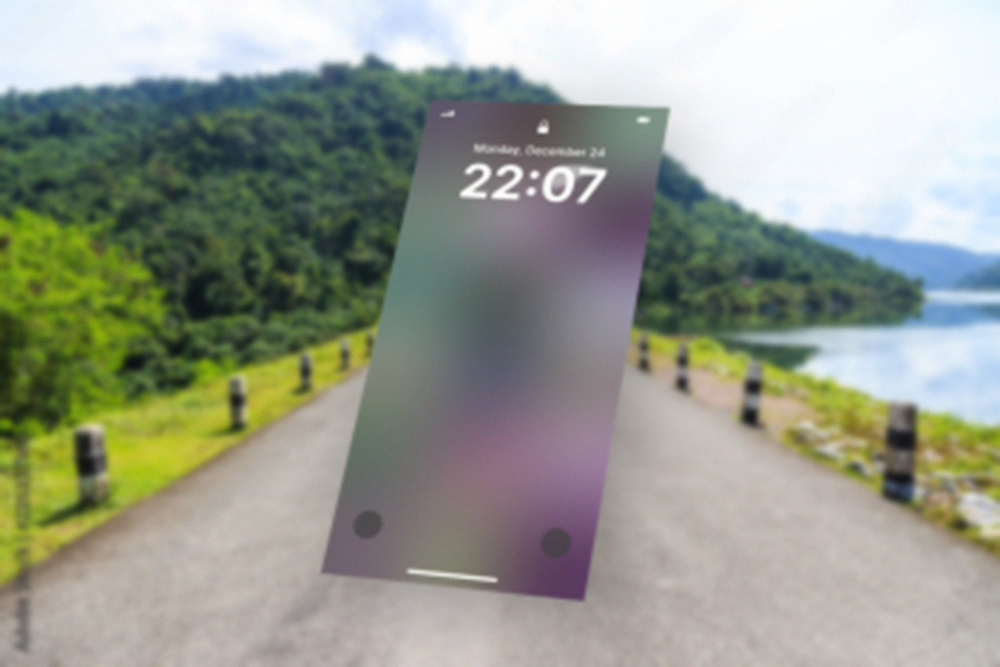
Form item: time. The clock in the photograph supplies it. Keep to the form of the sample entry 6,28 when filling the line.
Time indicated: 22,07
